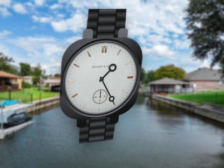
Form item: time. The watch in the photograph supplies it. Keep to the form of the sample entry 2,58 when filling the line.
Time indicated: 1,25
